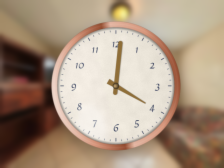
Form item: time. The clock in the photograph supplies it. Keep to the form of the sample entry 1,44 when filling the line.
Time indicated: 4,01
